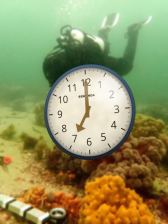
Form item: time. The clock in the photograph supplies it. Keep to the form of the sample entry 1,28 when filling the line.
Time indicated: 7,00
